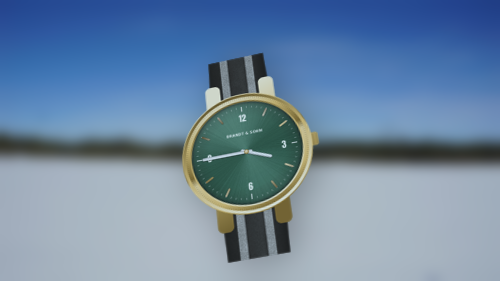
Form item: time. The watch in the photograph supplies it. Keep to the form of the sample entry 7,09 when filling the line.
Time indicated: 3,45
